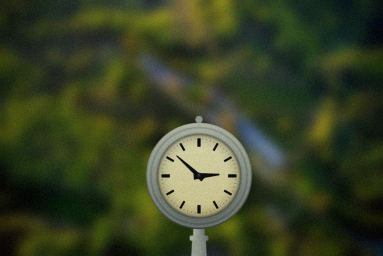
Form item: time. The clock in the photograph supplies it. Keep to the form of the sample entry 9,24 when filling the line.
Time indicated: 2,52
